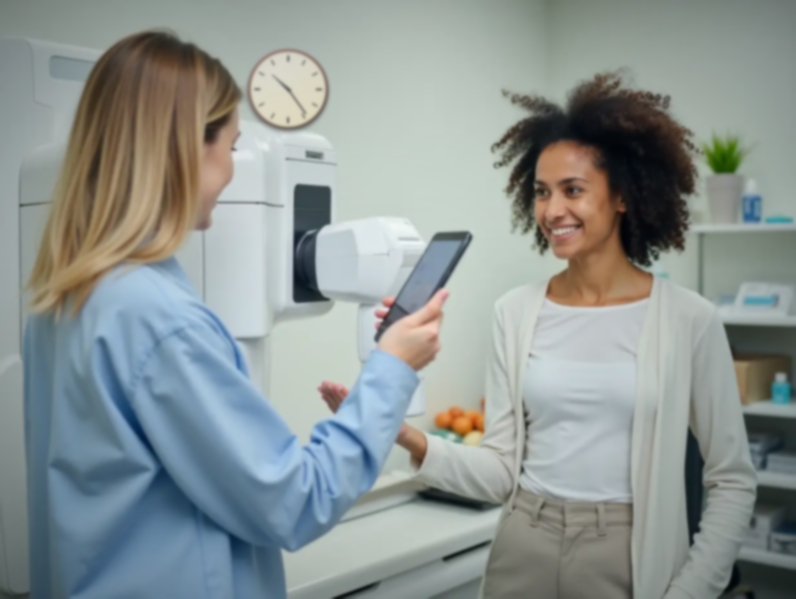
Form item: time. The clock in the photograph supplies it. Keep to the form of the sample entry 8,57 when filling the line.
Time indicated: 10,24
